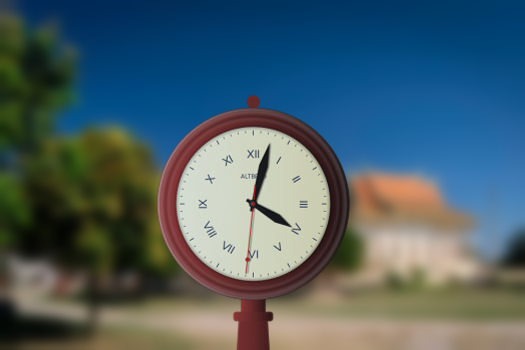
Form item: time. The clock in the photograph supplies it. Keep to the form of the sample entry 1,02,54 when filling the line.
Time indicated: 4,02,31
